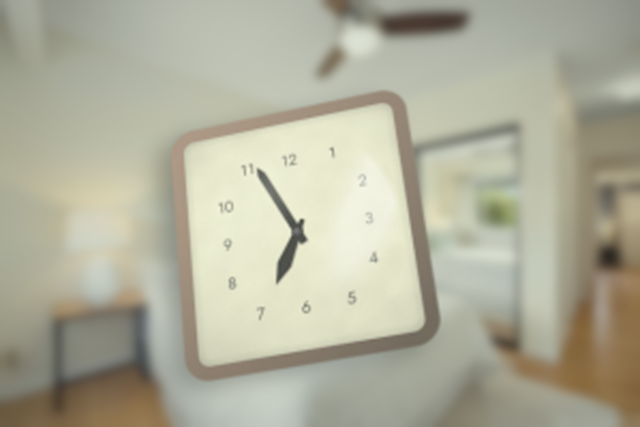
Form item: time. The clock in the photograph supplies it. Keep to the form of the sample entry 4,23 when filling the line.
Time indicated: 6,56
